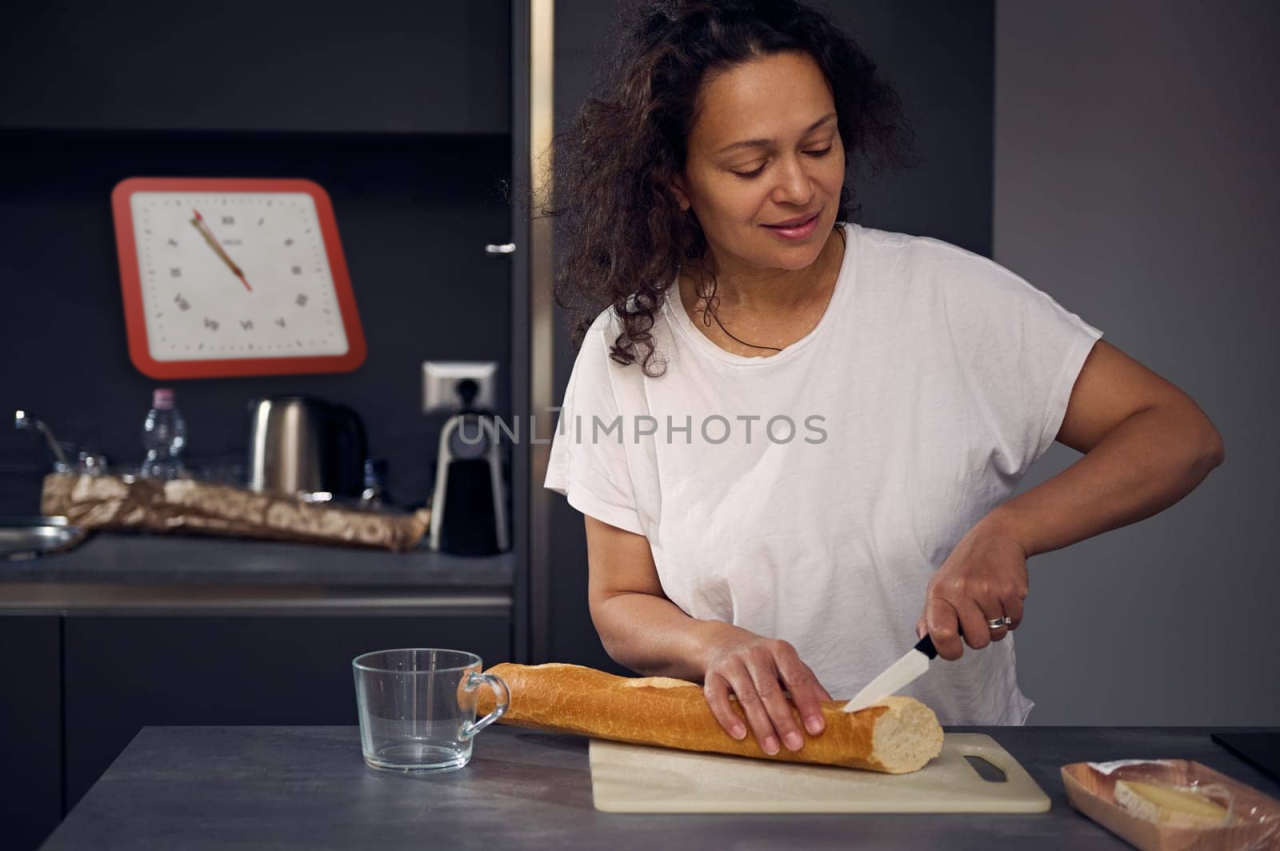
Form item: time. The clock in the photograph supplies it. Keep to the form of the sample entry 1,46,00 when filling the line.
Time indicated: 10,54,56
